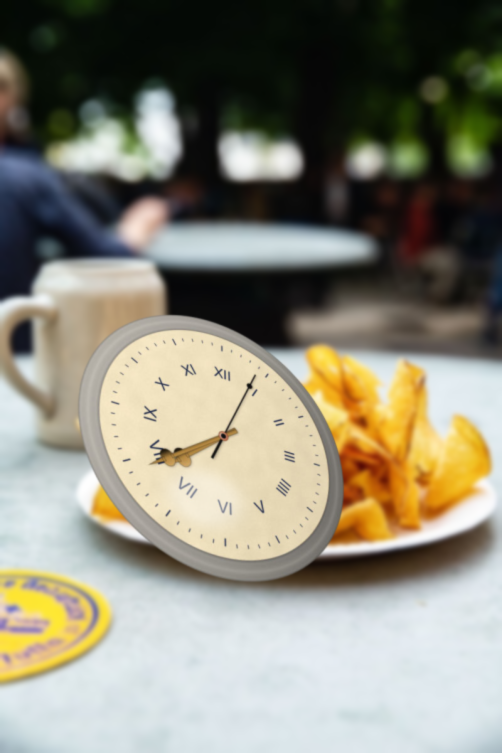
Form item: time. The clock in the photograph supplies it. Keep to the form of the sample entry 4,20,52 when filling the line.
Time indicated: 7,39,04
